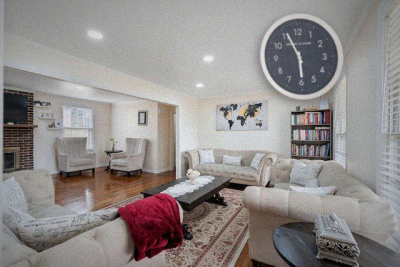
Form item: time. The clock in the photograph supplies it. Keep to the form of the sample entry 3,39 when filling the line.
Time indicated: 5,56
